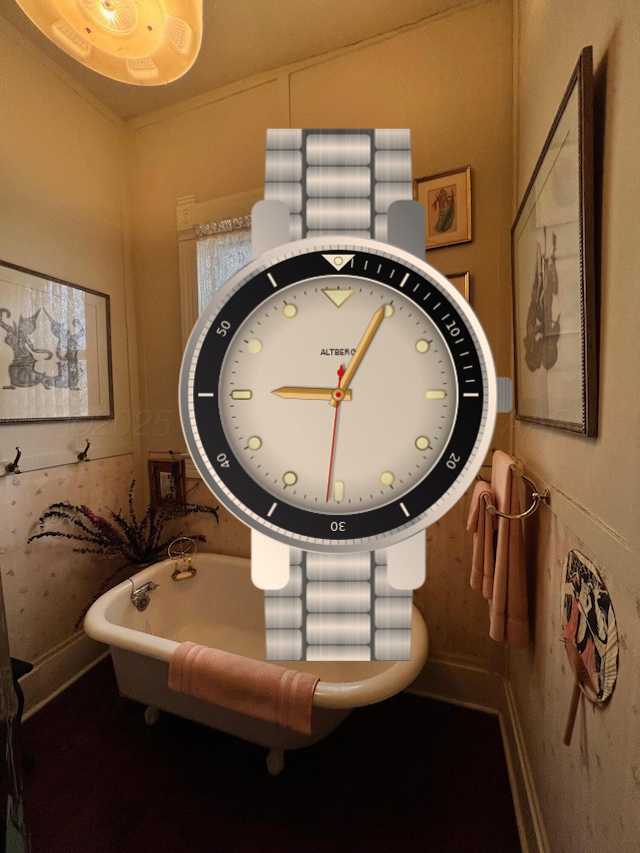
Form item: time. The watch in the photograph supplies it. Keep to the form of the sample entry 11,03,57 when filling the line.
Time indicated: 9,04,31
